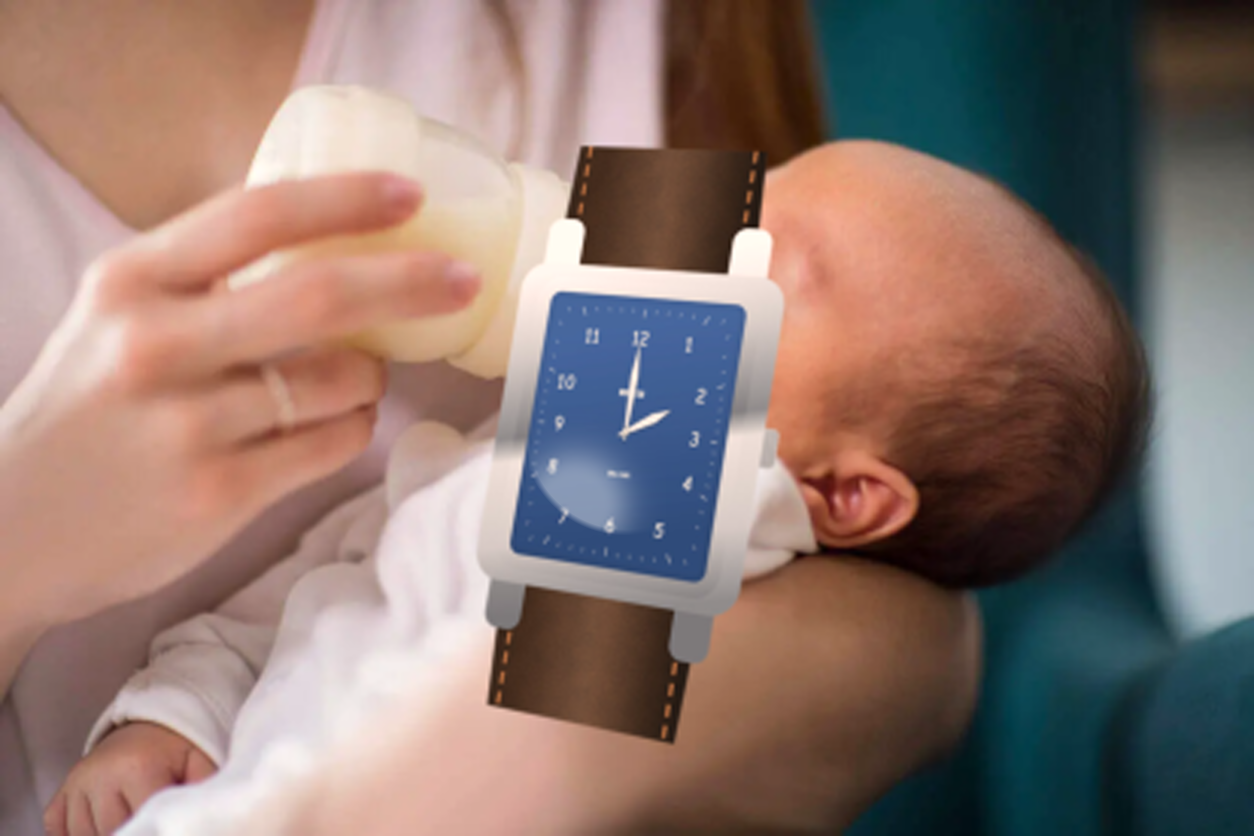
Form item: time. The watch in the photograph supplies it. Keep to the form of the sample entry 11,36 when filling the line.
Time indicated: 2,00
